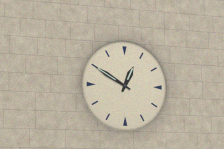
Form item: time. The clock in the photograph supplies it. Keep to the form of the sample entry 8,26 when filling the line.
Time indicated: 12,50
